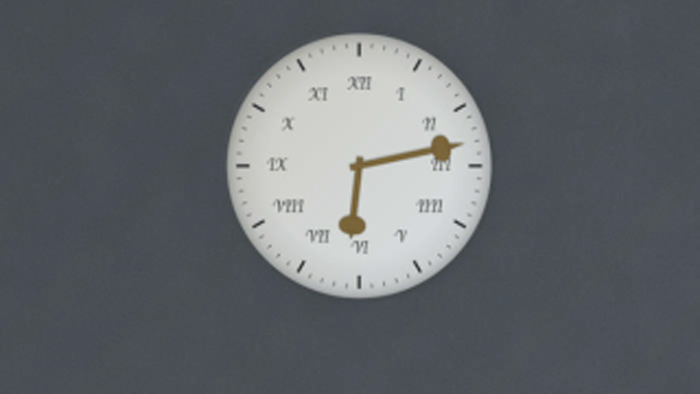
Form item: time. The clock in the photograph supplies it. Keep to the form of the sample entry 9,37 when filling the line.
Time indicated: 6,13
